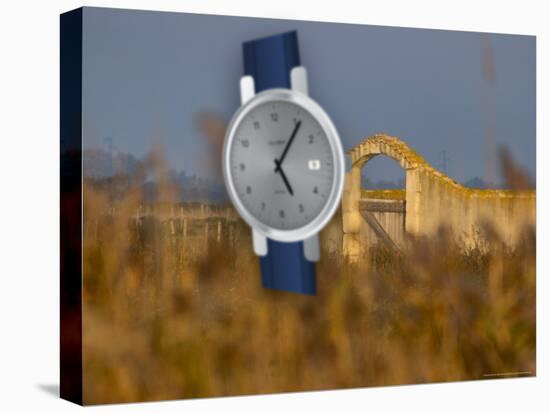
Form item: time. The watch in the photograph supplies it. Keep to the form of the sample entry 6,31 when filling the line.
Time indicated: 5,06
